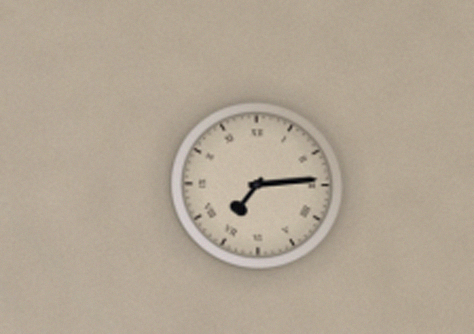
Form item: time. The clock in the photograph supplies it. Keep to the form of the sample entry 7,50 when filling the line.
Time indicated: 7,14
